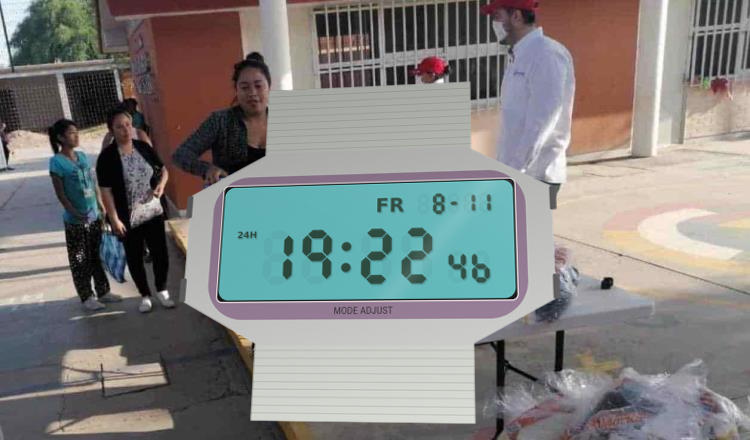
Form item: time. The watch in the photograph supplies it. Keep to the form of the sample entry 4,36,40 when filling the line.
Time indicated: 19,22,46
